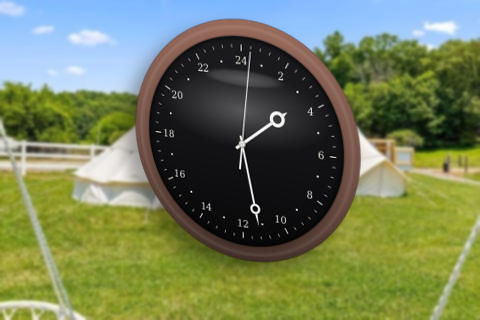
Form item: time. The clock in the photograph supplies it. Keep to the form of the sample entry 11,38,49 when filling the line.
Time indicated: 3,28,01
